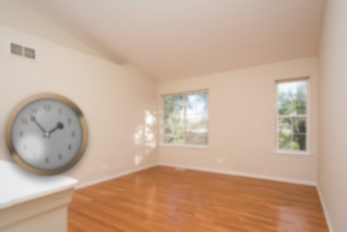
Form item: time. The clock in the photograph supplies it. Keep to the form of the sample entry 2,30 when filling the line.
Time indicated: 1,53
